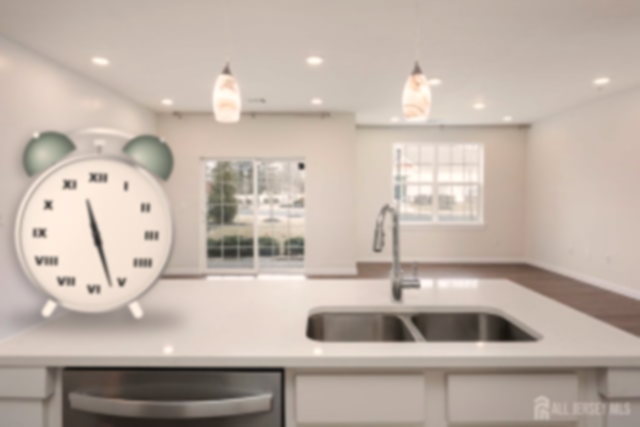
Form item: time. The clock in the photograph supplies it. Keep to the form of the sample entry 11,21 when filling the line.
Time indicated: 11,27
